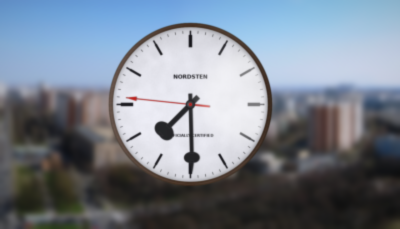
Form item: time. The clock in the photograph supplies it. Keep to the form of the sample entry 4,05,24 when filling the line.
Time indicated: 7,29,46
